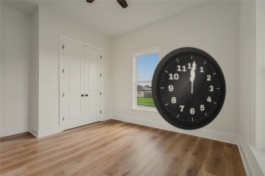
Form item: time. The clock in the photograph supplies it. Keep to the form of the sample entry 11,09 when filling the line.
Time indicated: 12,01
